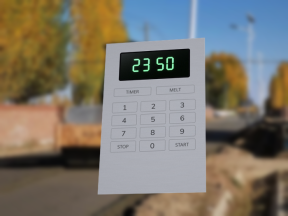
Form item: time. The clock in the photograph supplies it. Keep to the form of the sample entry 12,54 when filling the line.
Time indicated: 23,50
